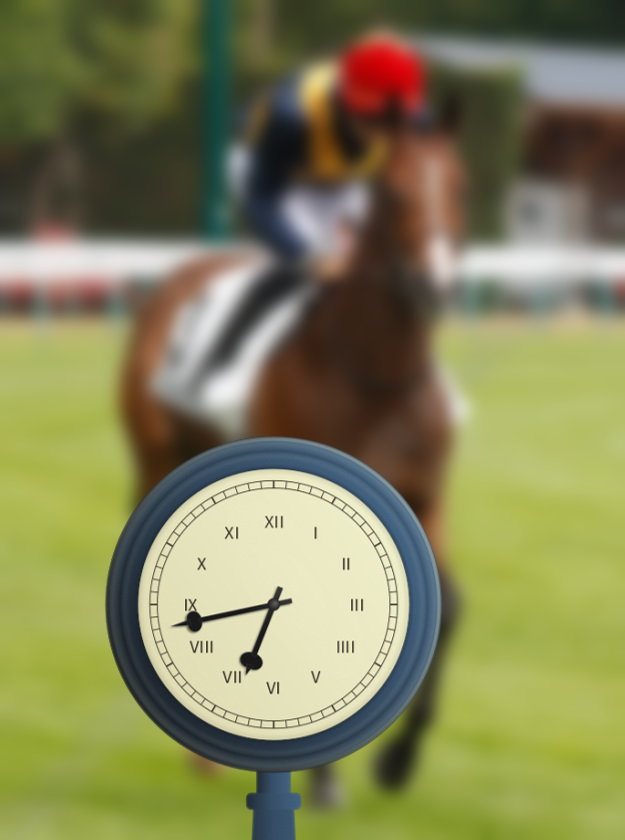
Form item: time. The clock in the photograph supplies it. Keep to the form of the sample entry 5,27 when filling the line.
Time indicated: 6,43
